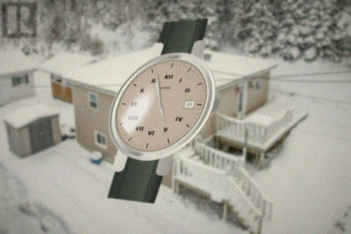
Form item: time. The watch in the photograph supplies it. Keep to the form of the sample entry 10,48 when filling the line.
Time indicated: 4,56
